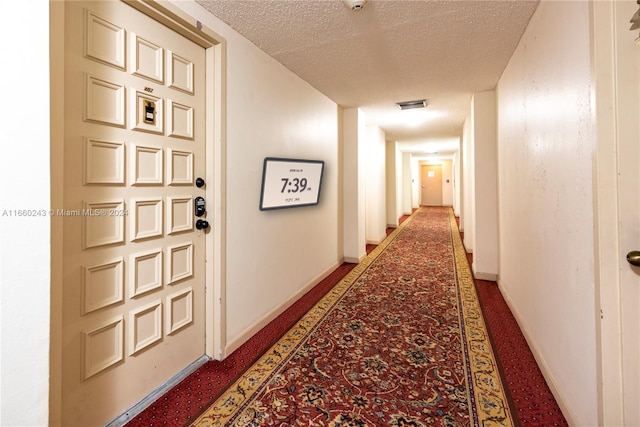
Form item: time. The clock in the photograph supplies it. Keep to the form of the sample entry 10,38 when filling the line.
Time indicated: 7,39
